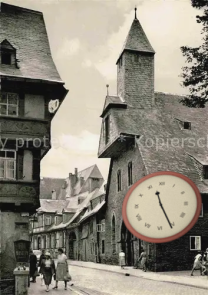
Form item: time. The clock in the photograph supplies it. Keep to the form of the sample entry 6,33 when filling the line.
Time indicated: 11,26
